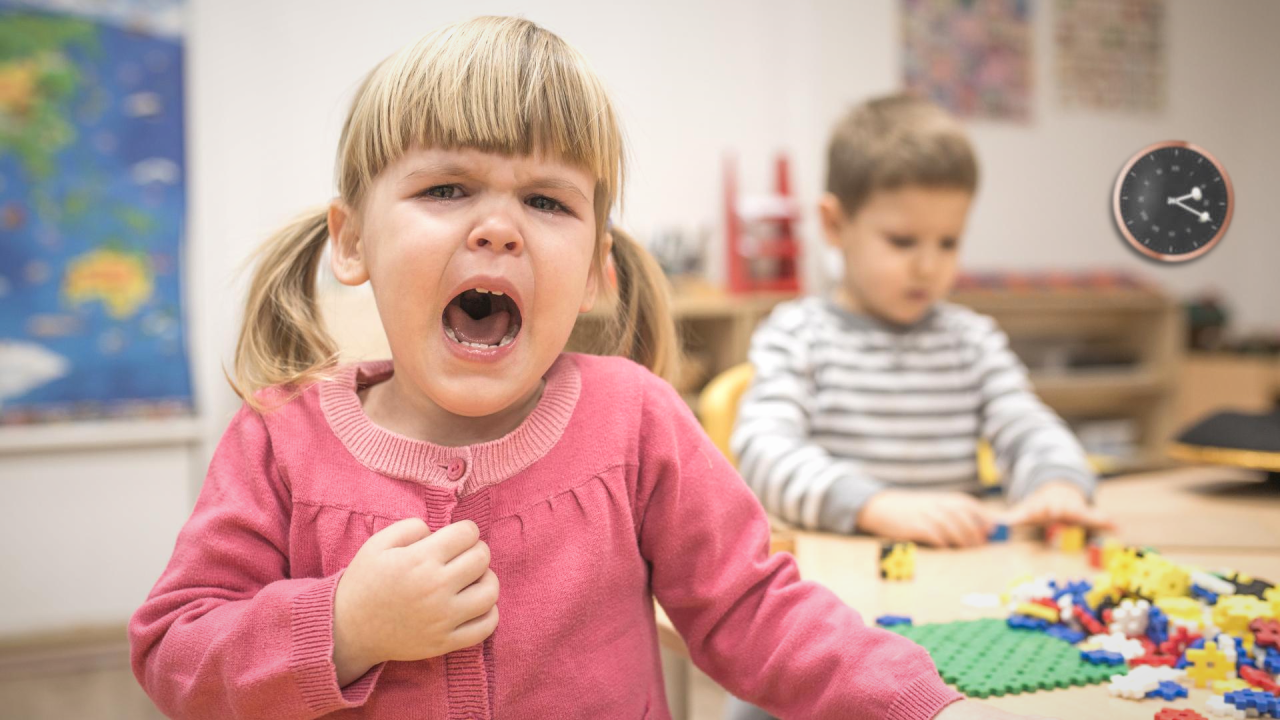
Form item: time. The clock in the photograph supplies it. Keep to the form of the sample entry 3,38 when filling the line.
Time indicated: 2,19
